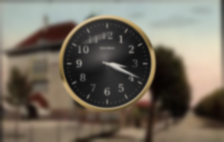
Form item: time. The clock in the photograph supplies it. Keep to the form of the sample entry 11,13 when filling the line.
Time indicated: 3,19
